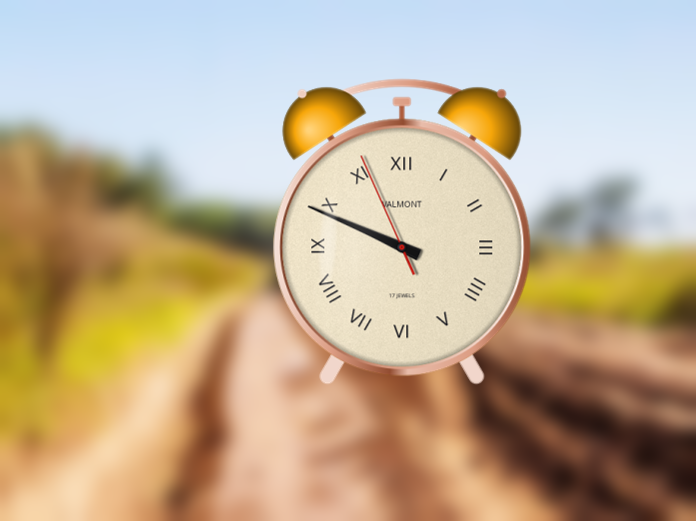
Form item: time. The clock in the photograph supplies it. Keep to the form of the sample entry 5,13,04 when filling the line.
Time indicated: 9,48,56
